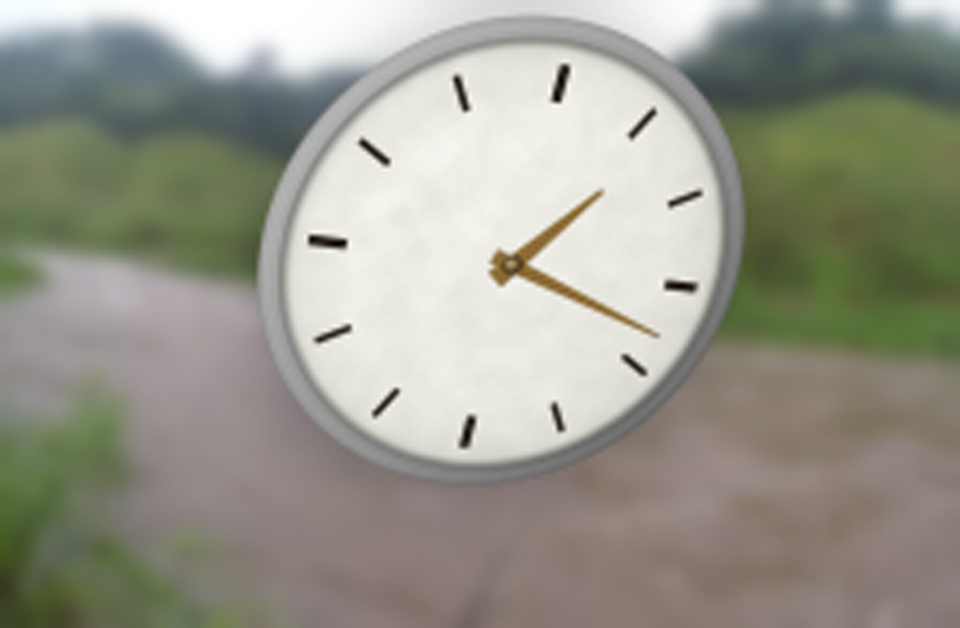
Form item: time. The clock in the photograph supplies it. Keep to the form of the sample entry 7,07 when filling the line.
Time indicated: 1,18
